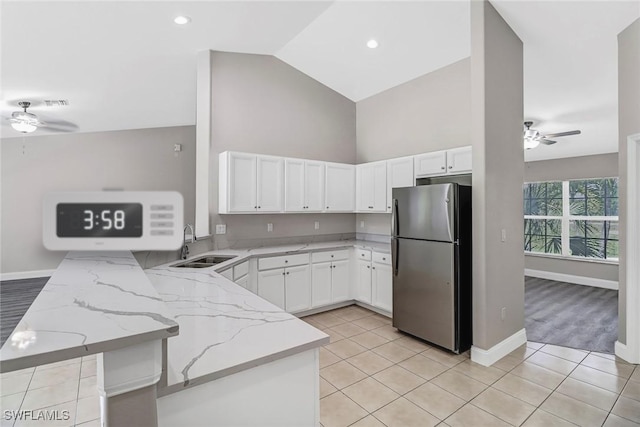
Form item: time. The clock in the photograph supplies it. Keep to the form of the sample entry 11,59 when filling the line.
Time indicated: 3,58
